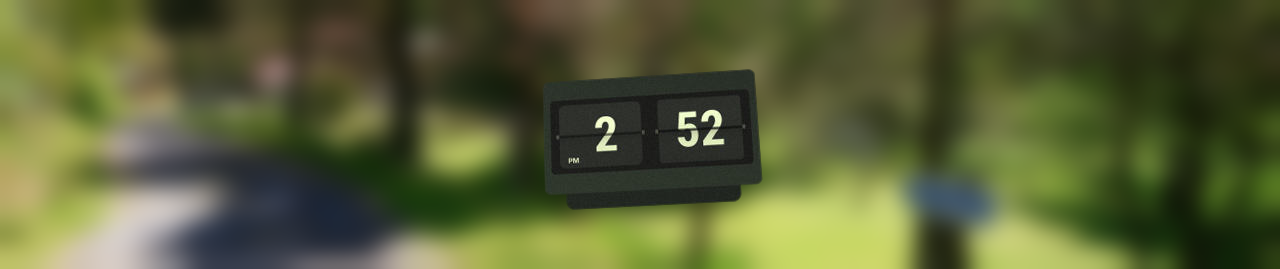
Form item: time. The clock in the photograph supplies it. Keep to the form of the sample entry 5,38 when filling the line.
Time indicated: 2,52
